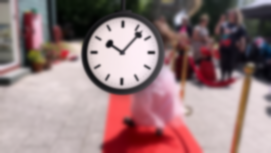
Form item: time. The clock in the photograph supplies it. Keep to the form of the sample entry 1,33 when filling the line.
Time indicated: 10,07
